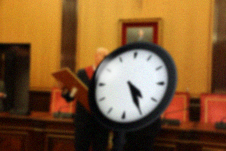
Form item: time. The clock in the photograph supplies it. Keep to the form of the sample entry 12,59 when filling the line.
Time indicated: 4,25
